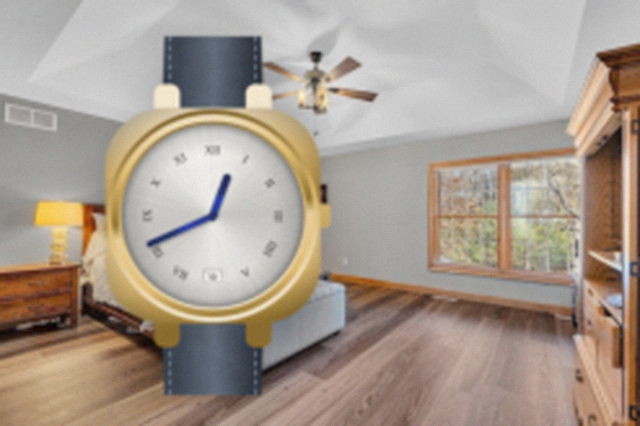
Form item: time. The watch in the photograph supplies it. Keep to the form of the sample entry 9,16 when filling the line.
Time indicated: 12,41
